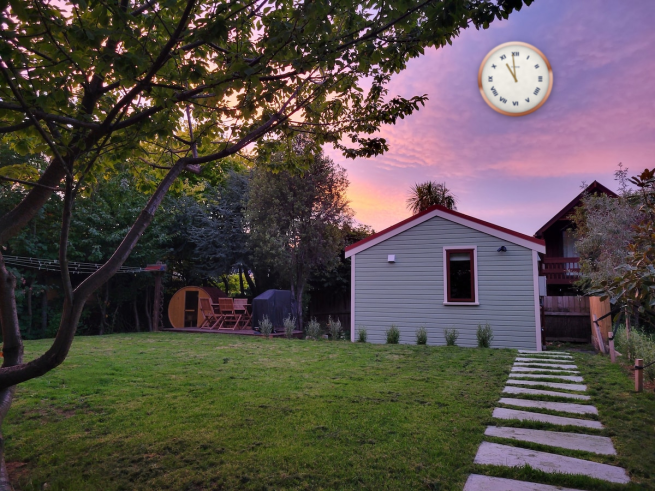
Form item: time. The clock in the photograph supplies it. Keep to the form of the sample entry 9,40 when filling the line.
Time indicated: 10,59
